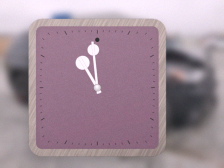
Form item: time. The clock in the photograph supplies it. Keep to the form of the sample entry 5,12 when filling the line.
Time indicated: 10,59
